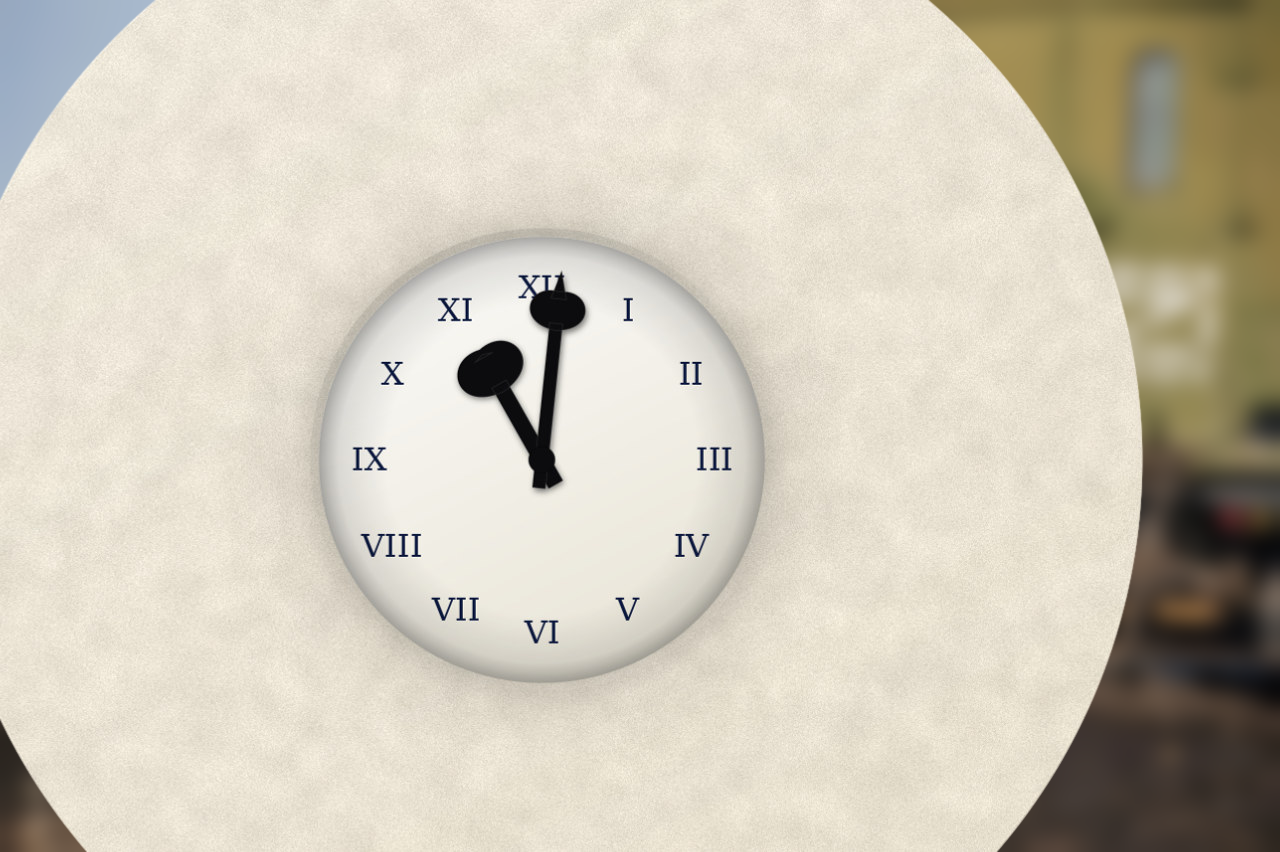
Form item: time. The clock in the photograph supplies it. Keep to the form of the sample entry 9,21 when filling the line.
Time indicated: 11,01
